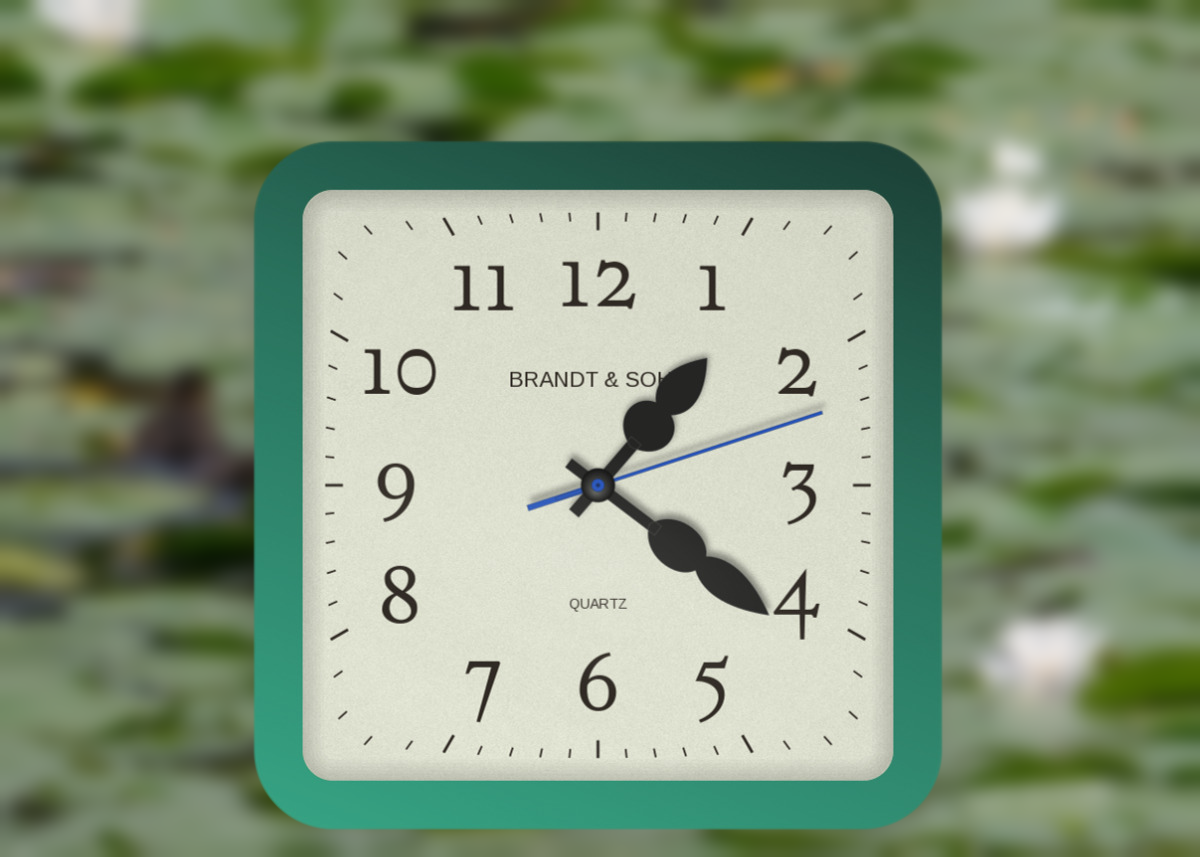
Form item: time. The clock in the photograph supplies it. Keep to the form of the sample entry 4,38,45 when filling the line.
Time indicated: 1,21,12
